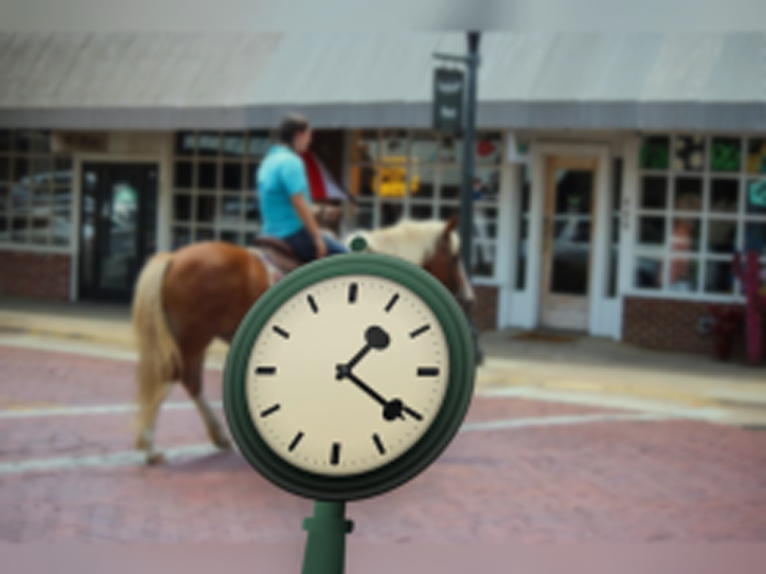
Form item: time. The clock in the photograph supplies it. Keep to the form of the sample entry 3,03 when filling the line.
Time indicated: 1,21
